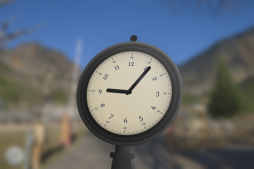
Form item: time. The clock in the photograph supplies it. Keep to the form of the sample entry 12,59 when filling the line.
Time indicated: 9,06
